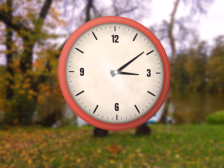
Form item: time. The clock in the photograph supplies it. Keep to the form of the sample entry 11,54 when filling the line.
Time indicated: 3,09
